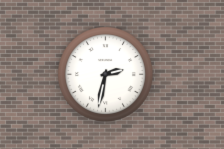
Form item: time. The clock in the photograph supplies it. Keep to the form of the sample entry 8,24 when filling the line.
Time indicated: 2,32
